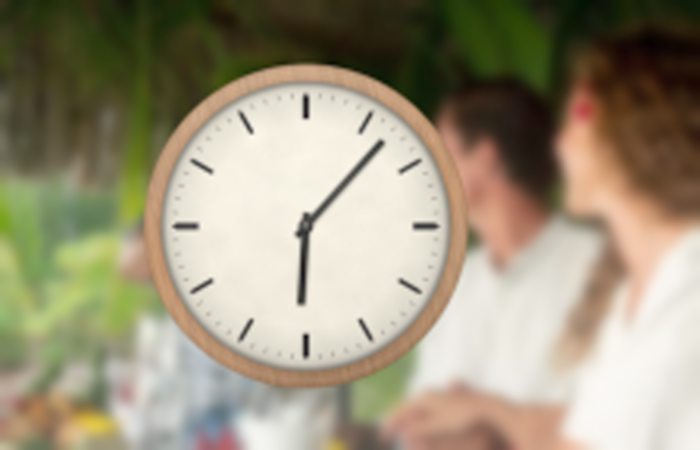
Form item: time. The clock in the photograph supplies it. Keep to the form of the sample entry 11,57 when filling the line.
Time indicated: 6,07
